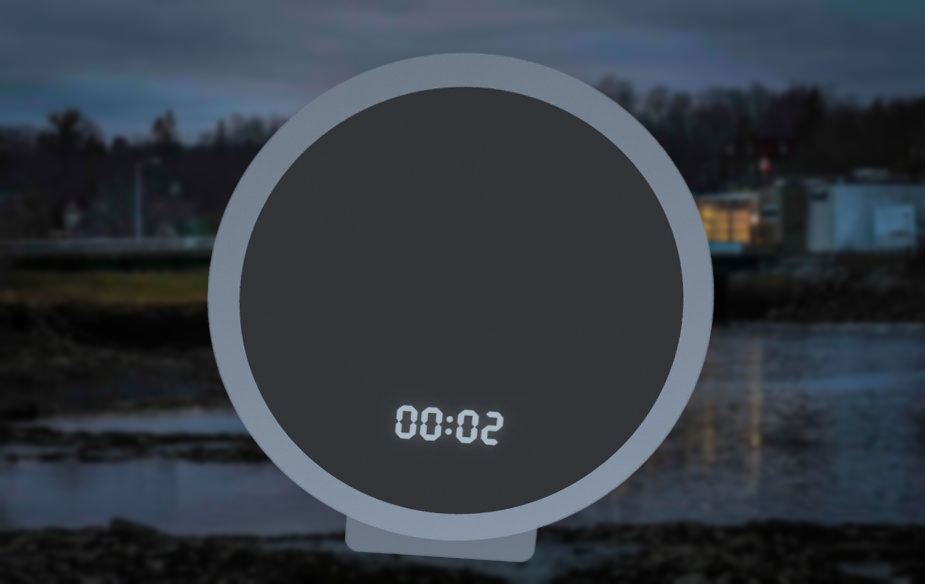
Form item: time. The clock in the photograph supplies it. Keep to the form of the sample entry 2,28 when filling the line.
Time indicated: 0,02
